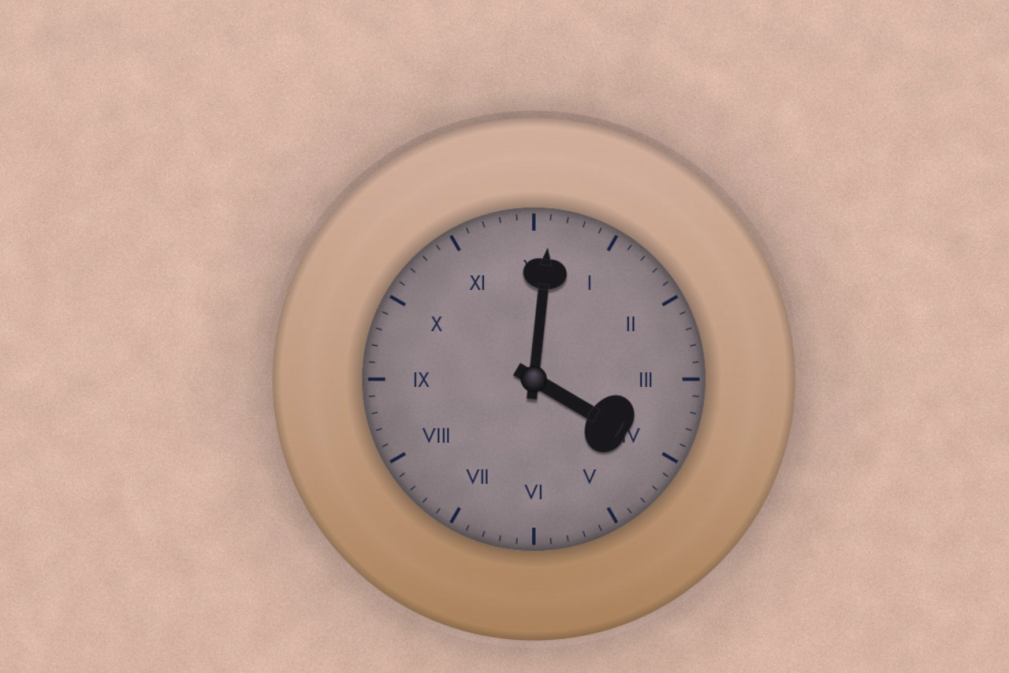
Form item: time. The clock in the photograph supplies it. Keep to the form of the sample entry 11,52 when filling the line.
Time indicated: 4,01
